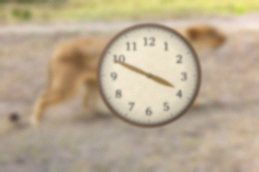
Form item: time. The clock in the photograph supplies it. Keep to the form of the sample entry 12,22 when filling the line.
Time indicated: 3,49
